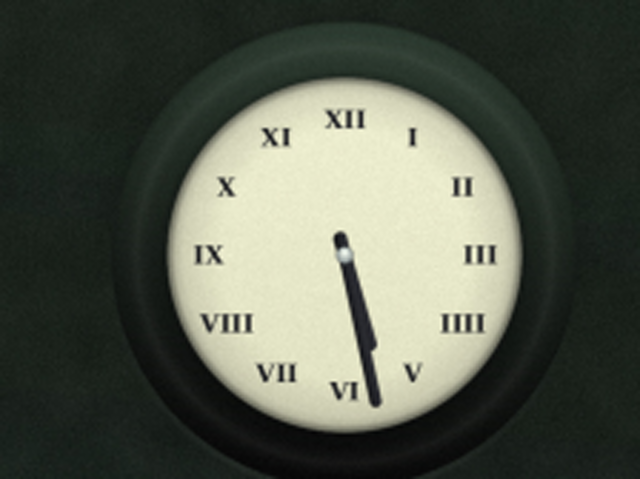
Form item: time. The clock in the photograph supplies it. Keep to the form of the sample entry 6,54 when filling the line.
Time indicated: 5,28
